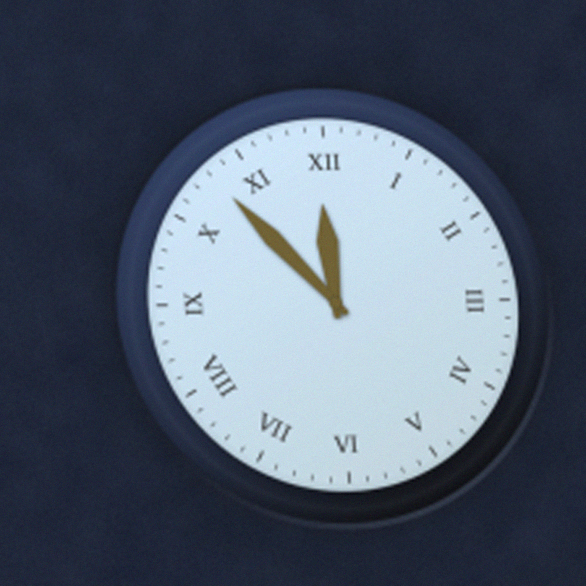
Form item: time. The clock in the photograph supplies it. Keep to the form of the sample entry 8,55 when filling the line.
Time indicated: 11,53
